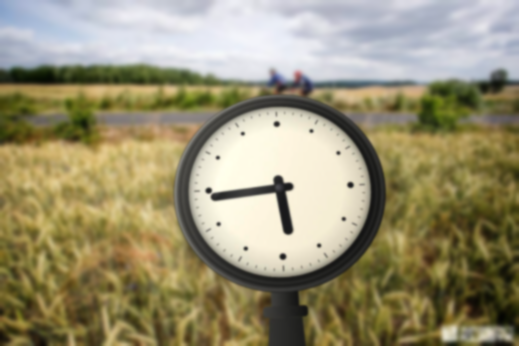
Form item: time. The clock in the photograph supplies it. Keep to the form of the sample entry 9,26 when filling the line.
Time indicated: 5,44
